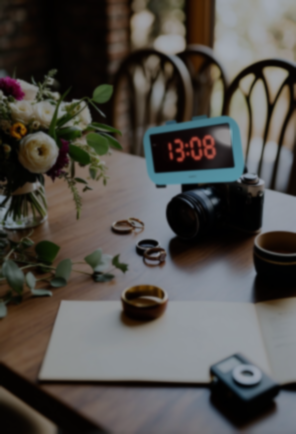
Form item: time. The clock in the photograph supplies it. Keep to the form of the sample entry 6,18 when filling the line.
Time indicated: 13,08
